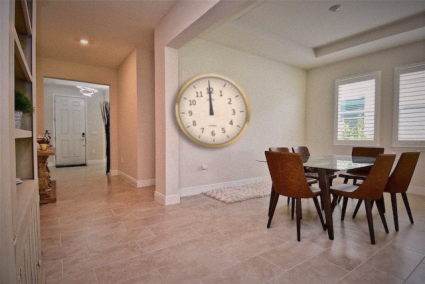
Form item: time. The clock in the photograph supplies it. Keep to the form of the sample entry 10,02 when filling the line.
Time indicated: 12,00
